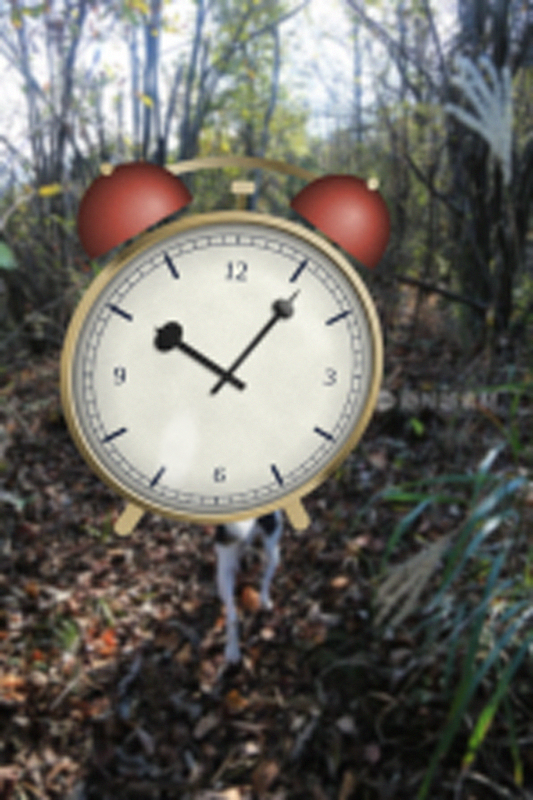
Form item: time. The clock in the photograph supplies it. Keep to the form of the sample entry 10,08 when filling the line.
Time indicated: 10,06
